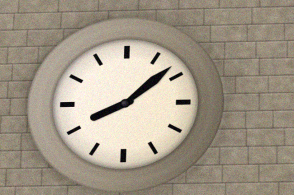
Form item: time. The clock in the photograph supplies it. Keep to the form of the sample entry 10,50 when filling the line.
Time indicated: 8,08
